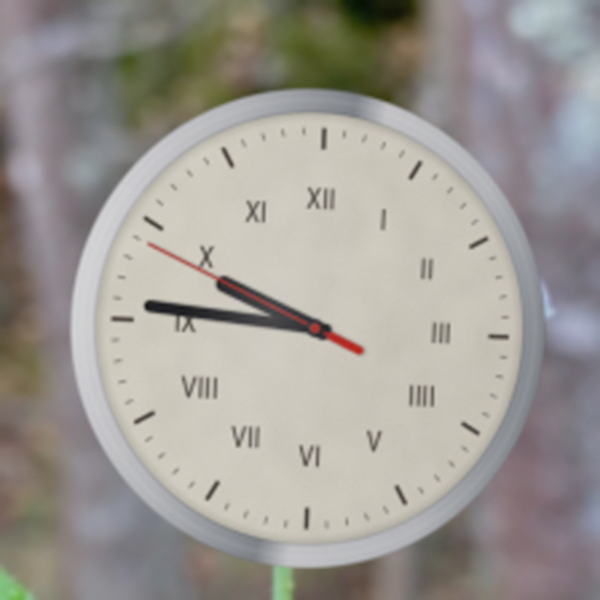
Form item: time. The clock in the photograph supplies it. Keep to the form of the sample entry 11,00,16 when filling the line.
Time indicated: 9,45,49
